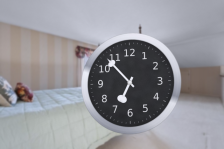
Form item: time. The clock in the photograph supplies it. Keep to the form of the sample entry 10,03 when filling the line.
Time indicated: 6,53
